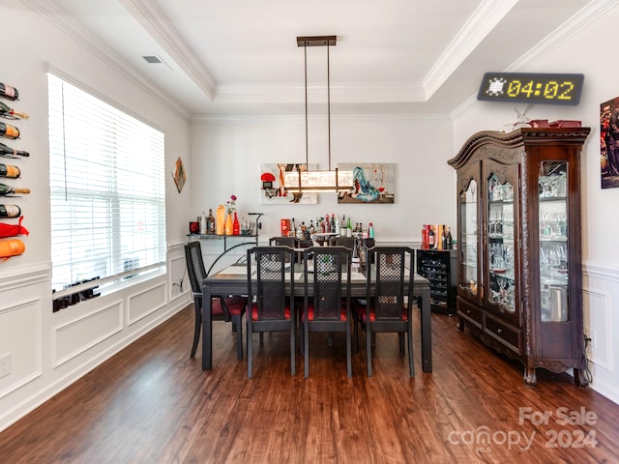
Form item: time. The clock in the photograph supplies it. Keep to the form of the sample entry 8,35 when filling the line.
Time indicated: 4,02
